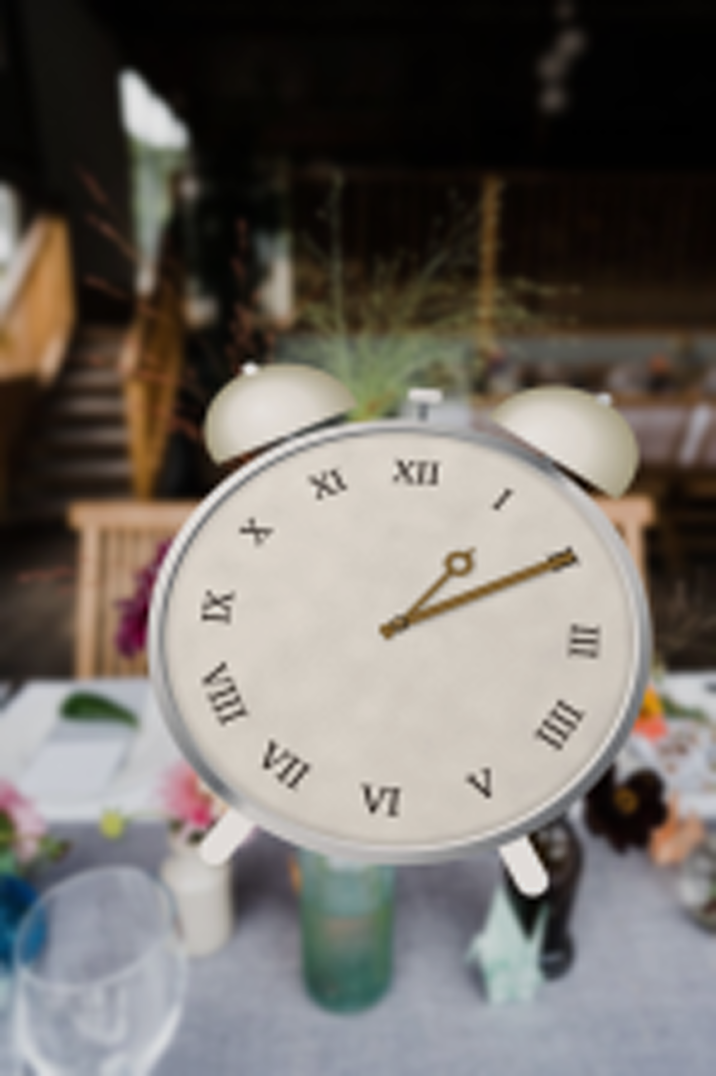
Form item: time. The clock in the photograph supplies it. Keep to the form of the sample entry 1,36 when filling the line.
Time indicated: 1,10
